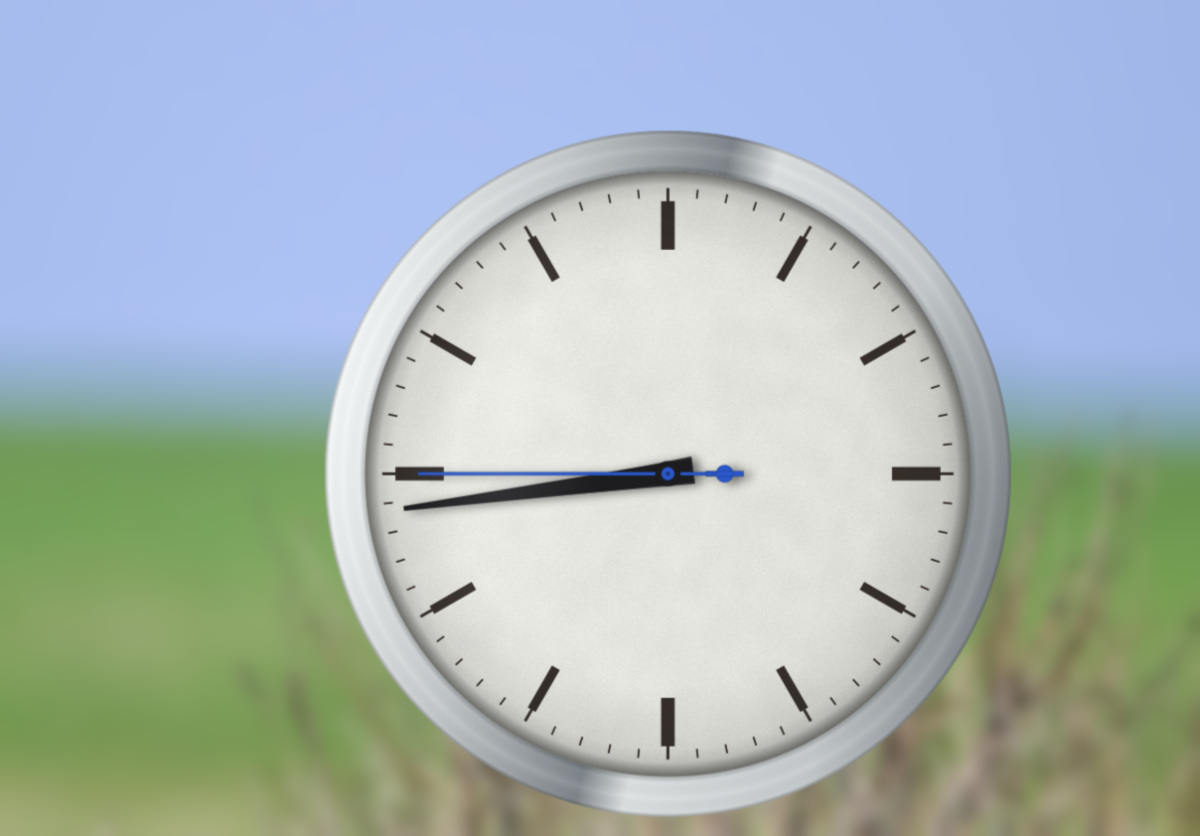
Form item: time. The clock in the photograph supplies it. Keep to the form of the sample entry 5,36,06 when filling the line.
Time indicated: 8,43,45
